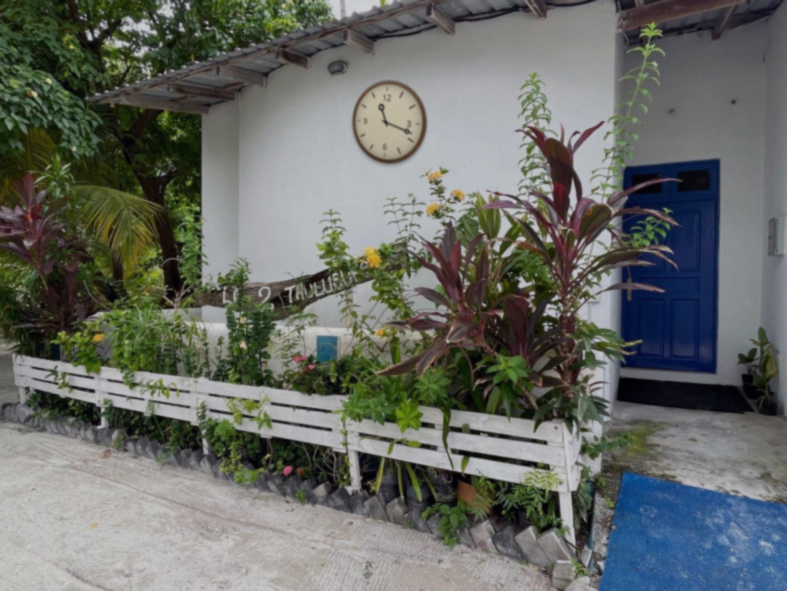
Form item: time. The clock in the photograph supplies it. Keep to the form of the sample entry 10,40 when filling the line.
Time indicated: 11,18
